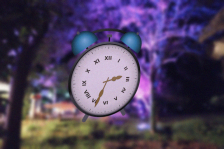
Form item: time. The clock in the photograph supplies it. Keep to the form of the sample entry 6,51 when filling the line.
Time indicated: 2,34
